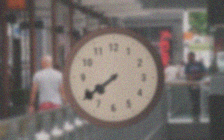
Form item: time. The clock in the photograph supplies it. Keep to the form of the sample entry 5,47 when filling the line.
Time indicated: 7,39
